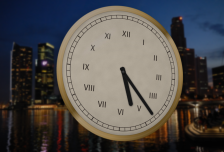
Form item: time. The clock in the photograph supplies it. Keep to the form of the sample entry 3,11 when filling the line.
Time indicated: 5,23
